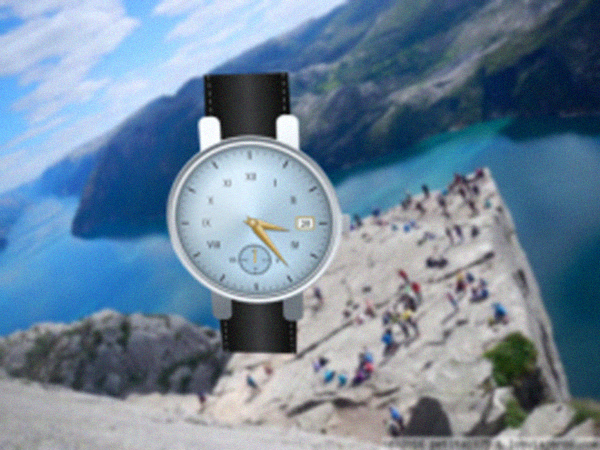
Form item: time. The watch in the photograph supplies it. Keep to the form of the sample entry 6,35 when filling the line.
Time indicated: 3,24
